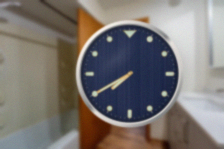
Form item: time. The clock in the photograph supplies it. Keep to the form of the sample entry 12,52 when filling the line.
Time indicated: 7,40
